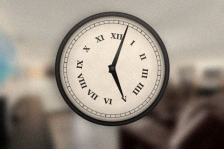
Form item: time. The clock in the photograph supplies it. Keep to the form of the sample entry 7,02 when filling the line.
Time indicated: 5,02
